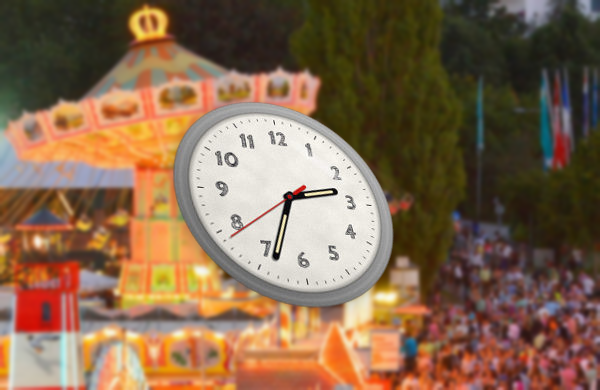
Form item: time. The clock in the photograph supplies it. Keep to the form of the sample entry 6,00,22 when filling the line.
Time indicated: 2,33,39
